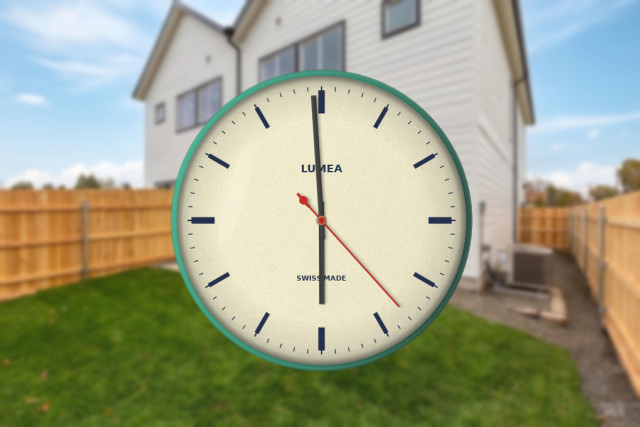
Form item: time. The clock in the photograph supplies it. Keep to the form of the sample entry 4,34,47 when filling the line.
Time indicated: 5,59,23
